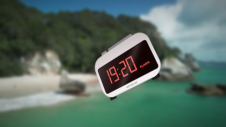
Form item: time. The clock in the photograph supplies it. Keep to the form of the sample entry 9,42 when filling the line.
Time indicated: 19,20
